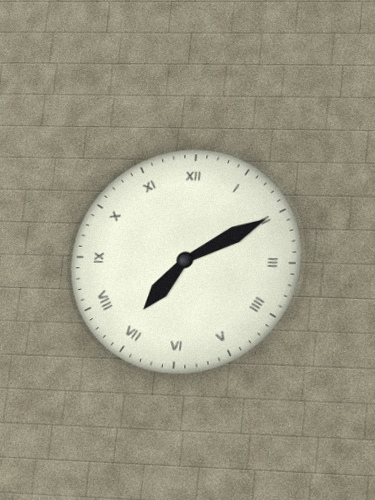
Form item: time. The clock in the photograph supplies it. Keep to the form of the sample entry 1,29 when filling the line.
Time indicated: 7,10
